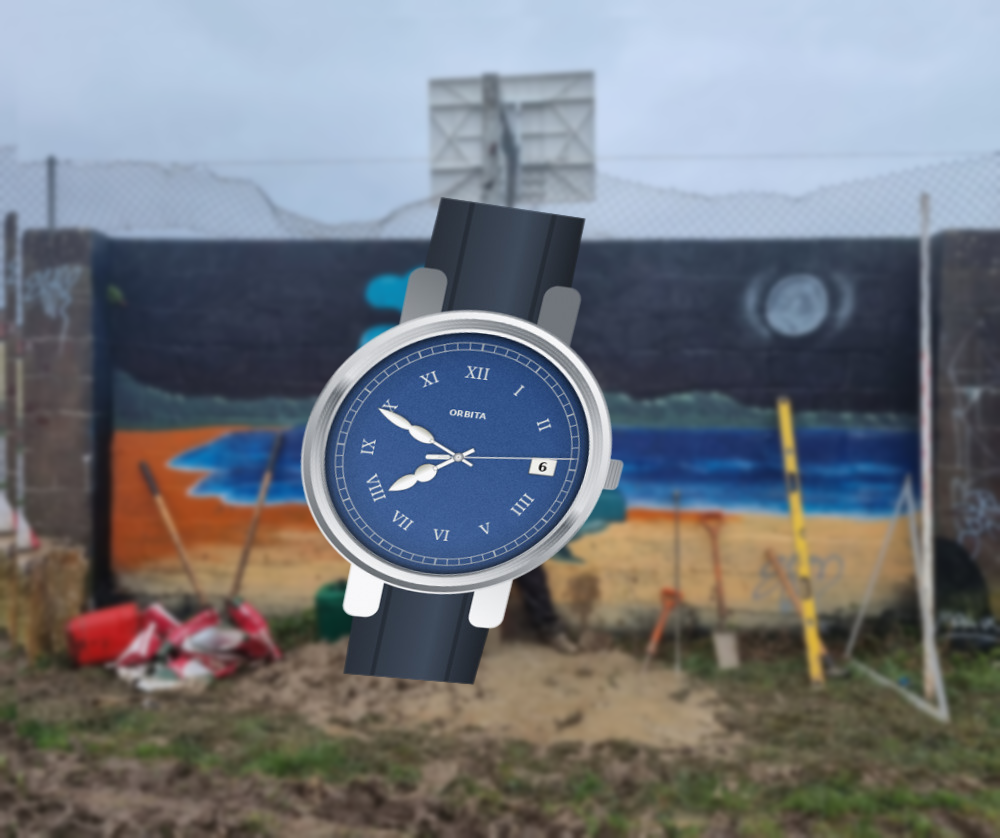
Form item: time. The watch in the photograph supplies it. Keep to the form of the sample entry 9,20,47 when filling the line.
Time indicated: 7,49,14
